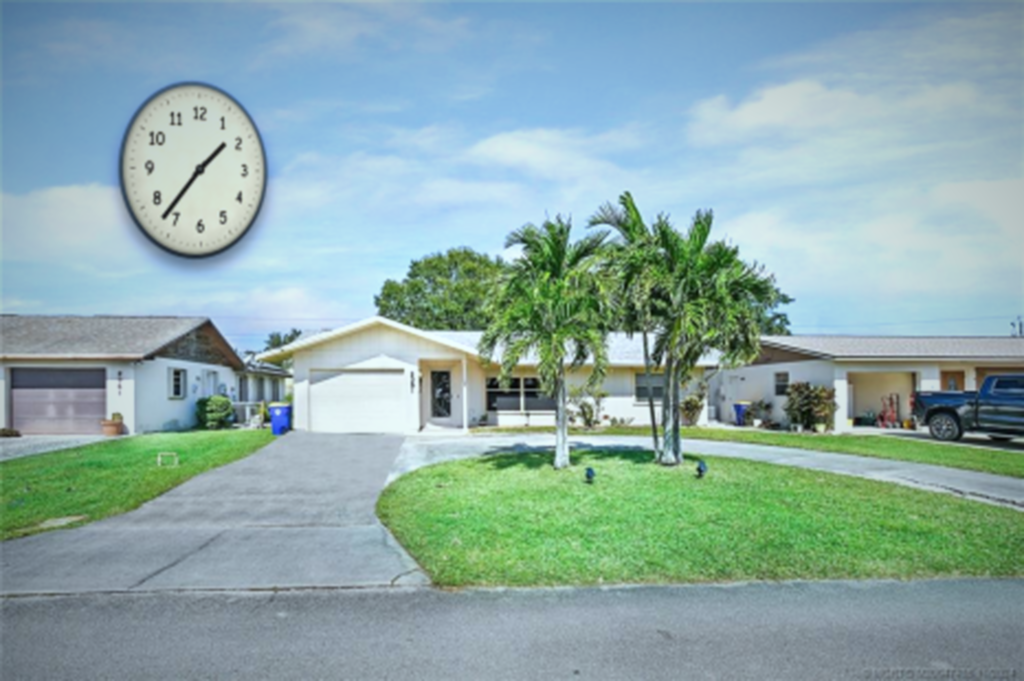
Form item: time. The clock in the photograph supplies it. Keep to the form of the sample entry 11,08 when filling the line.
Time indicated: 1,37
